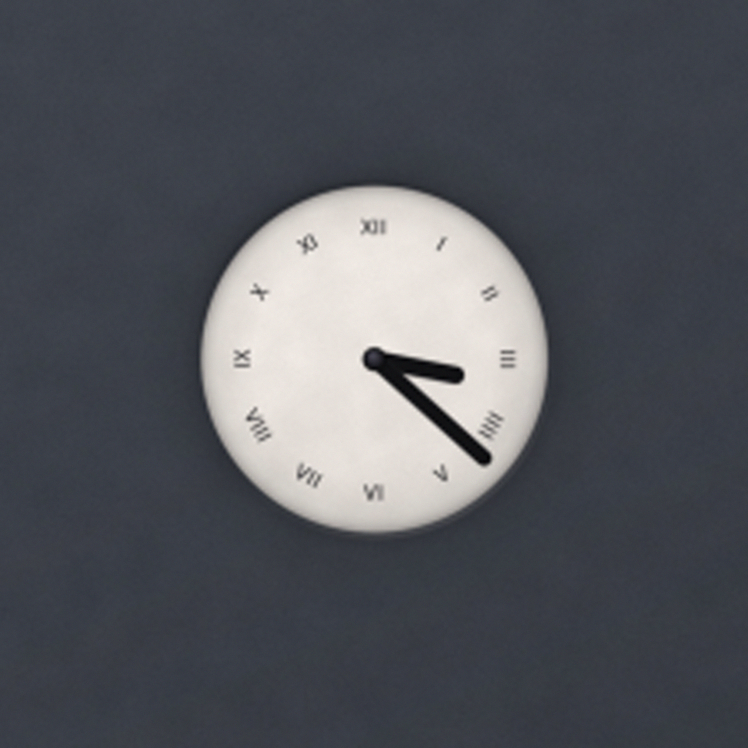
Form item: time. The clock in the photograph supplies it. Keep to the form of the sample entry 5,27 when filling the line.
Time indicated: 3,22
